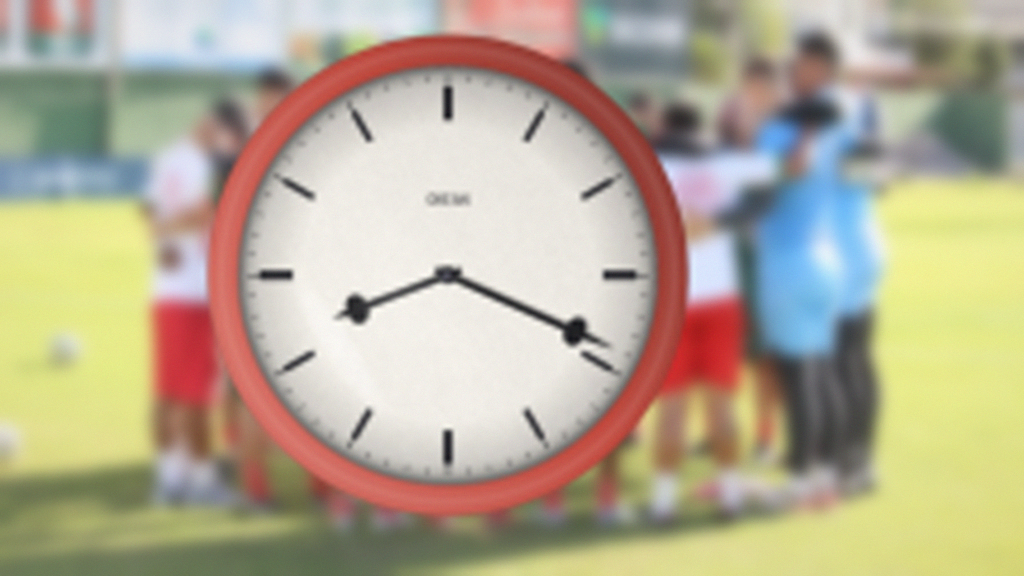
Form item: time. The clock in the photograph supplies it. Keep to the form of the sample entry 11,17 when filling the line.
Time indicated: 8,19
